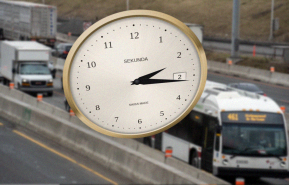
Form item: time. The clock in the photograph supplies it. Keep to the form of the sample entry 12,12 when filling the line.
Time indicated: 2,16
